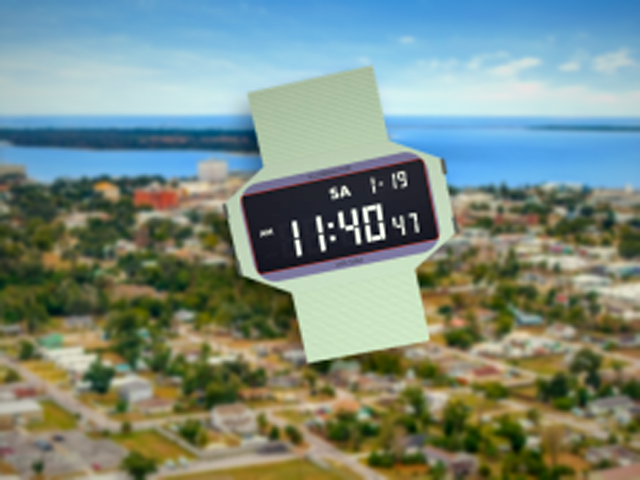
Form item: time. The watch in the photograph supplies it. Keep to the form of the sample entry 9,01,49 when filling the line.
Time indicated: 11,40,47
